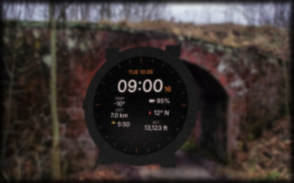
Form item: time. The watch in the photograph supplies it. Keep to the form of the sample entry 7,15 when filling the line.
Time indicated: 9,00
